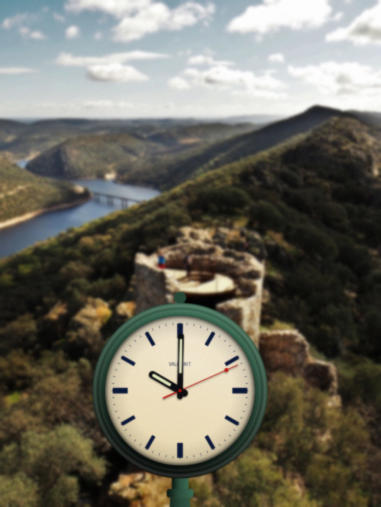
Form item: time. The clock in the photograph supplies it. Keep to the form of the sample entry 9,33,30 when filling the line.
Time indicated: 10,00,11
